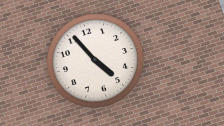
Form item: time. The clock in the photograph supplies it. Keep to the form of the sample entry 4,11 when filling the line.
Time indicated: 4,56
